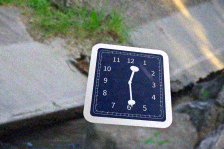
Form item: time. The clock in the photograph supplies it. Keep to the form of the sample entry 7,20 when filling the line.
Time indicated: 12,29
